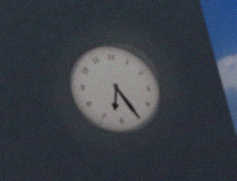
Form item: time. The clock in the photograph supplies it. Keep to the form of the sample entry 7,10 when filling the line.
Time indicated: 6,25
